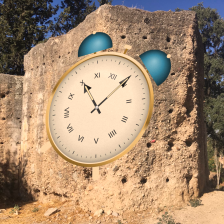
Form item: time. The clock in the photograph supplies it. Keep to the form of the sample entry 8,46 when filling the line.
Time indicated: 10,04
